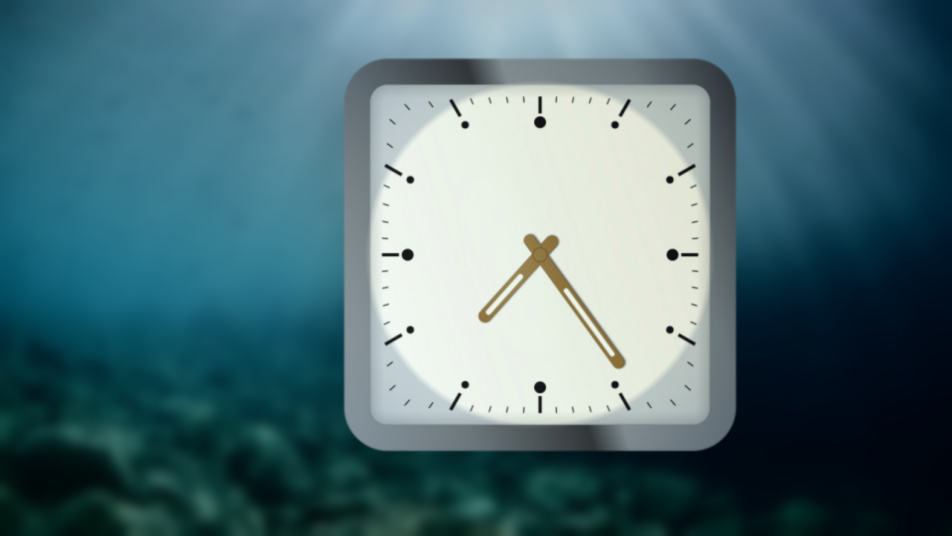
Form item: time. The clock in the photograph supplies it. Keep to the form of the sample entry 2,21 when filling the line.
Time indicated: 7,24
